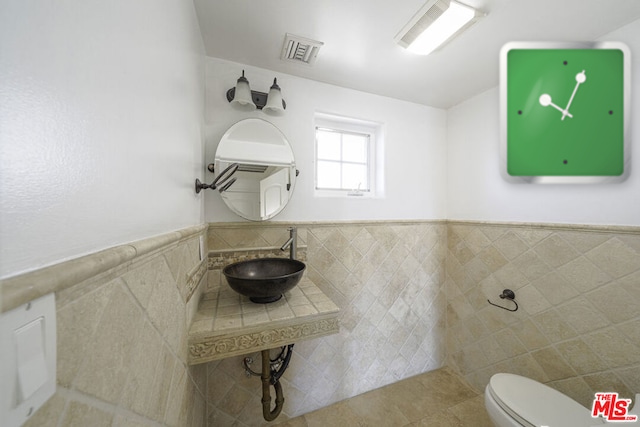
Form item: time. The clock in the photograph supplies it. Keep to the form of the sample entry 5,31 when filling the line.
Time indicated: 10,04
